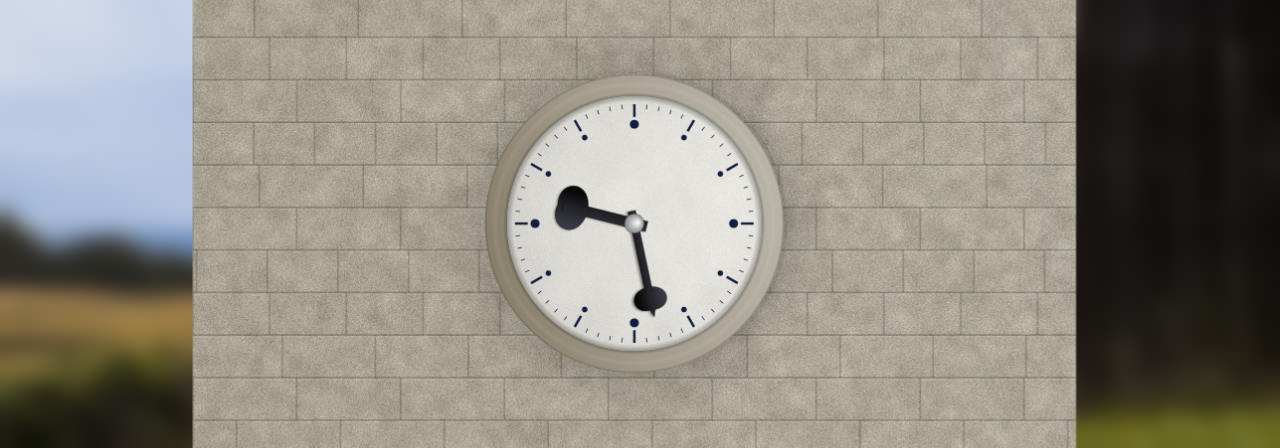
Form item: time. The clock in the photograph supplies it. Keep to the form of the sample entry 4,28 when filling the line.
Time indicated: 9,28
